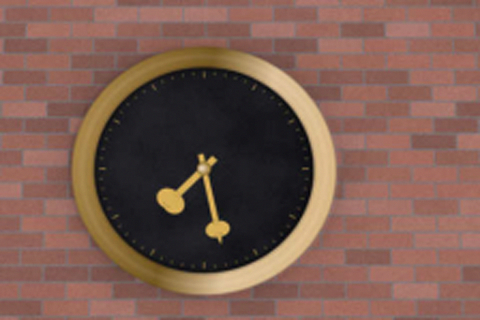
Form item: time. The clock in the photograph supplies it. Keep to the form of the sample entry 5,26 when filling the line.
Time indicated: 7,28
